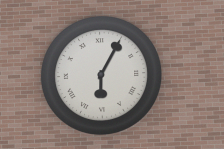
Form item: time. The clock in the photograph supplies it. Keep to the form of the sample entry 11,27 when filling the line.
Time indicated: 6,05
